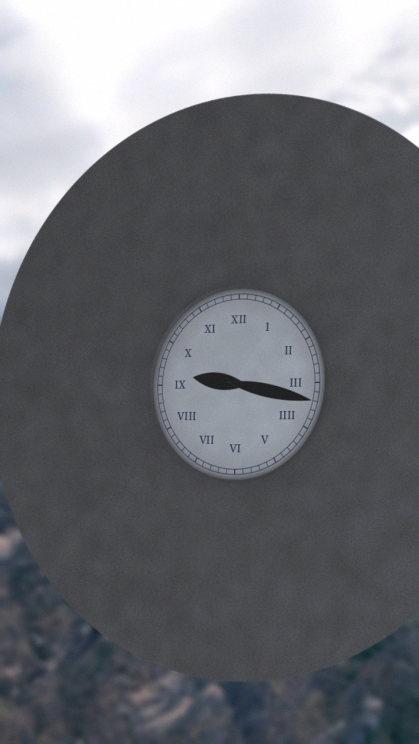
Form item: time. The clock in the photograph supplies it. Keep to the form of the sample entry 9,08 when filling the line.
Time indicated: 9,17
